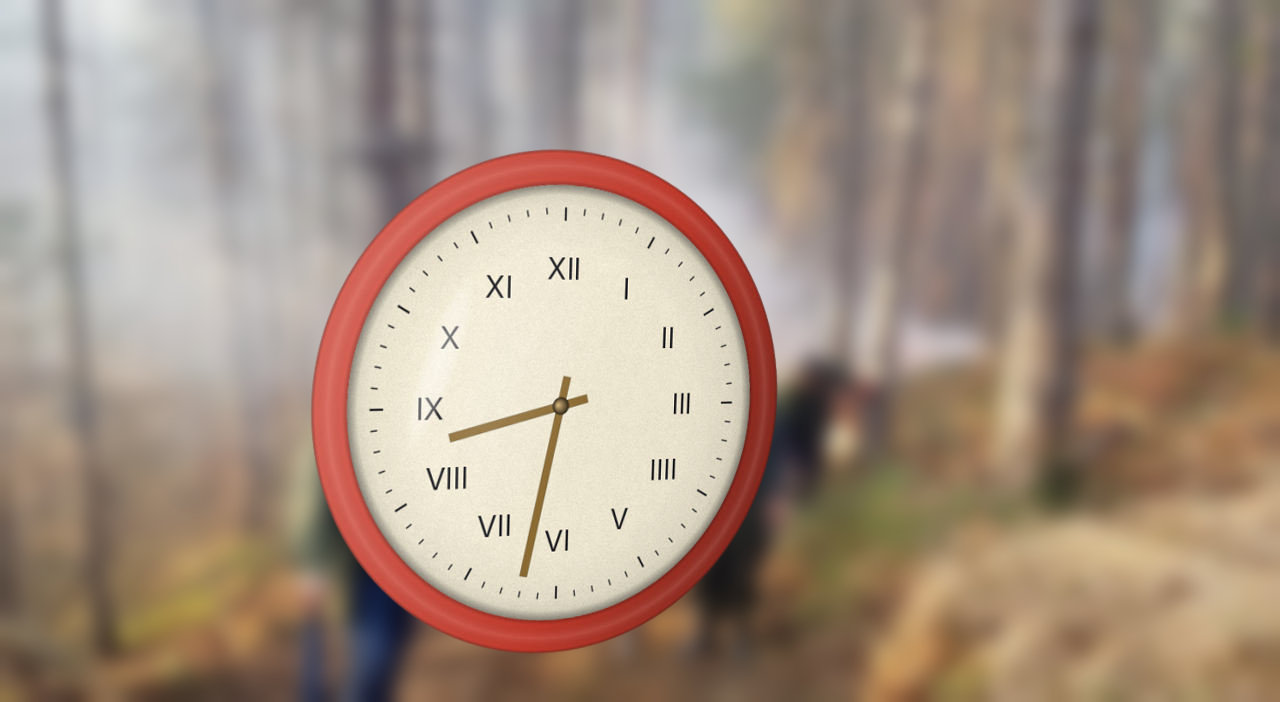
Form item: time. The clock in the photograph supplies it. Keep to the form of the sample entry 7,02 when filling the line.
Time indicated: 8,32
